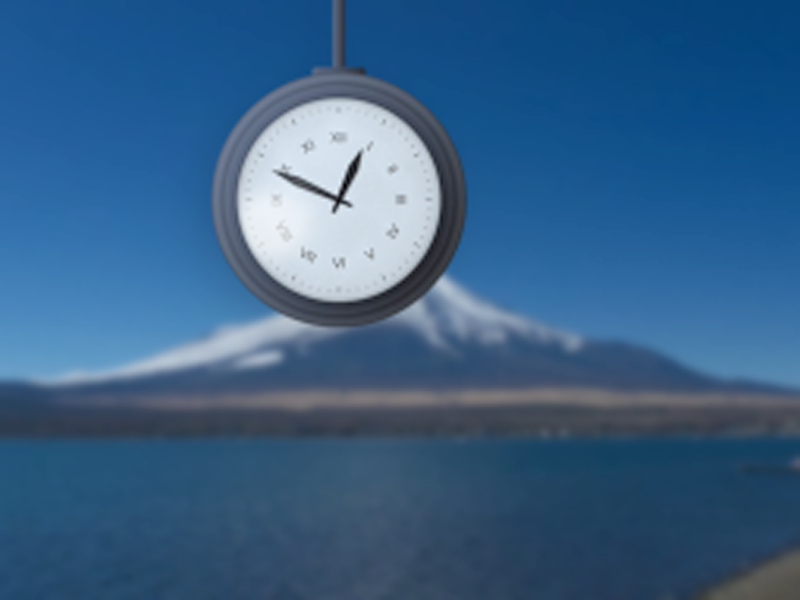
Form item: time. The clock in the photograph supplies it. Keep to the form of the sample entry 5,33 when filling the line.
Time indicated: 12,49
